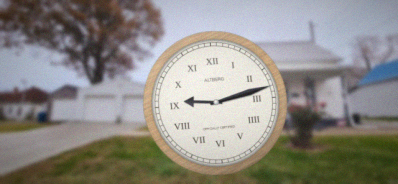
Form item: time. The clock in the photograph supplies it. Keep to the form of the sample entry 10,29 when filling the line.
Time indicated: 9,13
